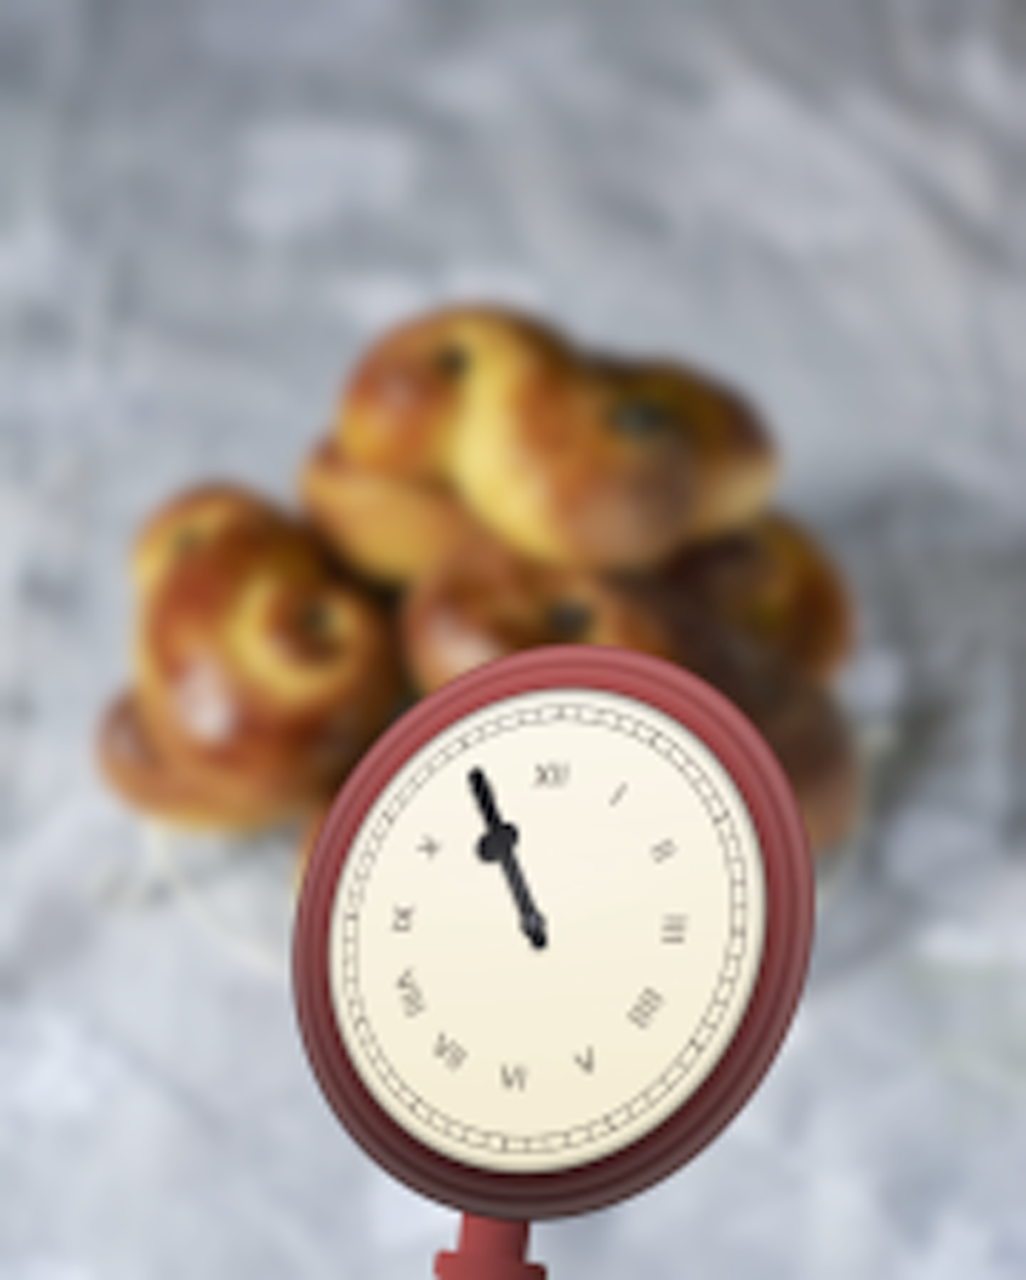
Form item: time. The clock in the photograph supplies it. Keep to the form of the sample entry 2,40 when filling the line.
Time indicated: 10,55
